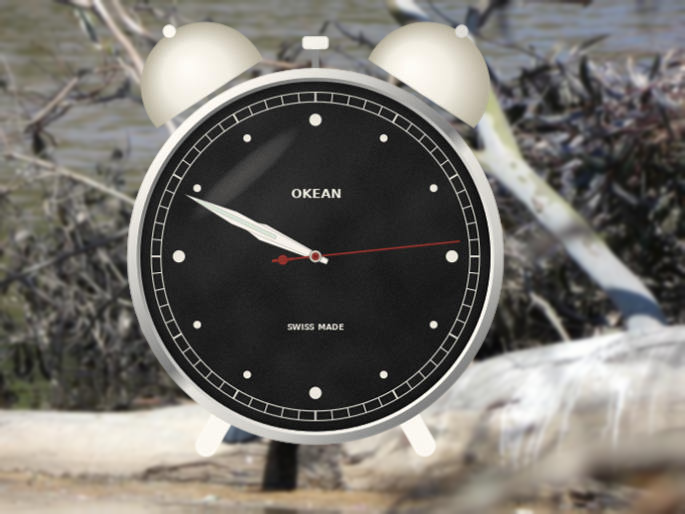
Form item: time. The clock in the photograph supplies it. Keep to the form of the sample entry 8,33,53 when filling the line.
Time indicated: 9,49,14
